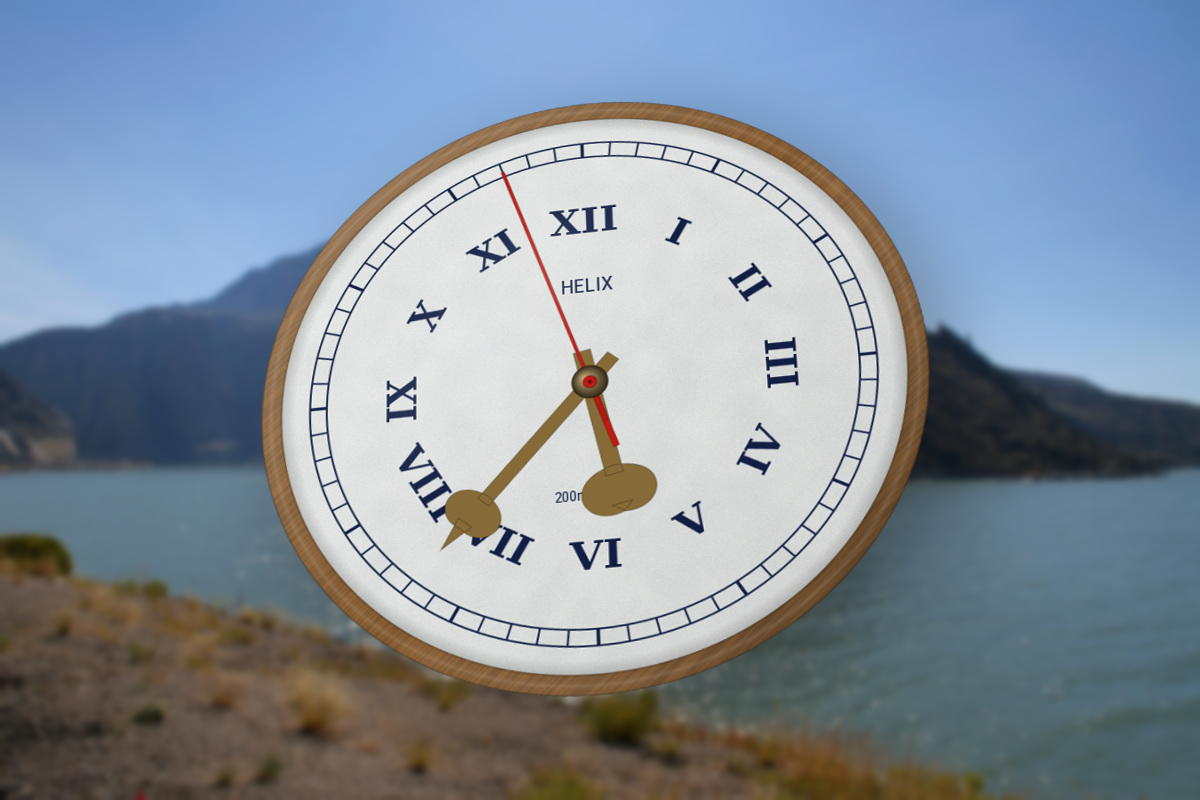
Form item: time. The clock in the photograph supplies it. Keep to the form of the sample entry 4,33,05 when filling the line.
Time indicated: 5,36,57
